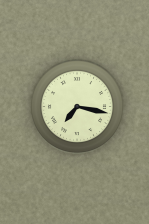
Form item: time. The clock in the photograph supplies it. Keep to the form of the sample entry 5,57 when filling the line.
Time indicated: 7,17
